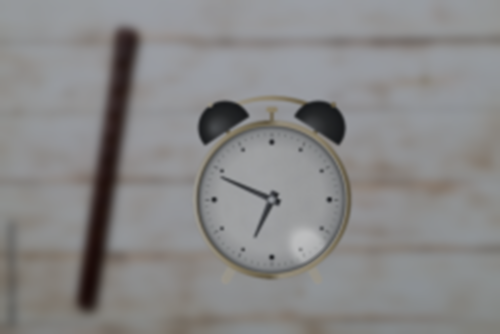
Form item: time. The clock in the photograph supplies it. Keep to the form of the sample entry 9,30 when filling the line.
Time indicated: 6,49
